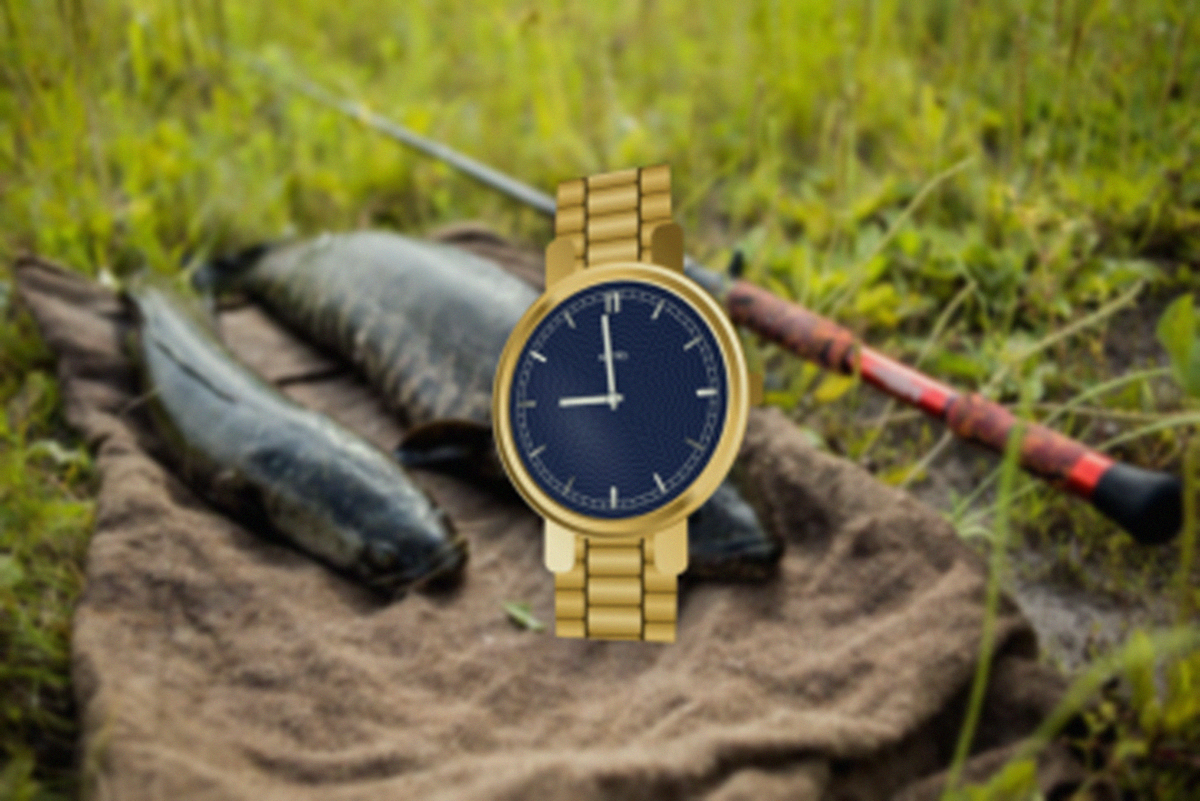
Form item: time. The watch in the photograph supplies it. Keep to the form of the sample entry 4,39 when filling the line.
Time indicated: 8,59
